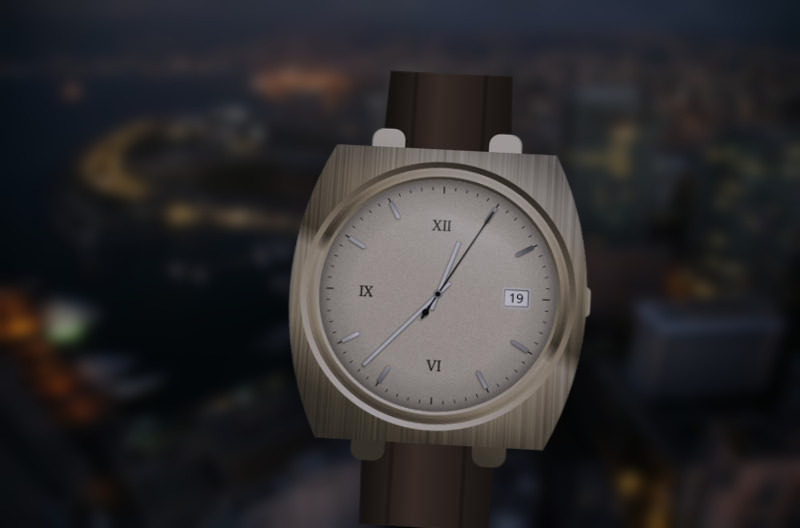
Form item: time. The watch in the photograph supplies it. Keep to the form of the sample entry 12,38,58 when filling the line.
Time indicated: 12,37,05
